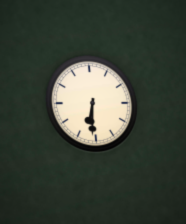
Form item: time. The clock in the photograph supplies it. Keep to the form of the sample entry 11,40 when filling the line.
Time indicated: 6,31
